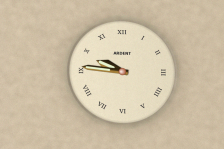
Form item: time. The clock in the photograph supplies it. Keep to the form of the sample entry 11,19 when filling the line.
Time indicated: 9,46
